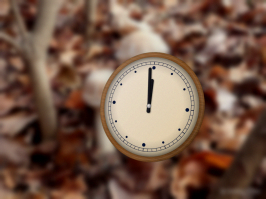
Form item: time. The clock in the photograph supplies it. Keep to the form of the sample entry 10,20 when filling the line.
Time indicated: 11,59
